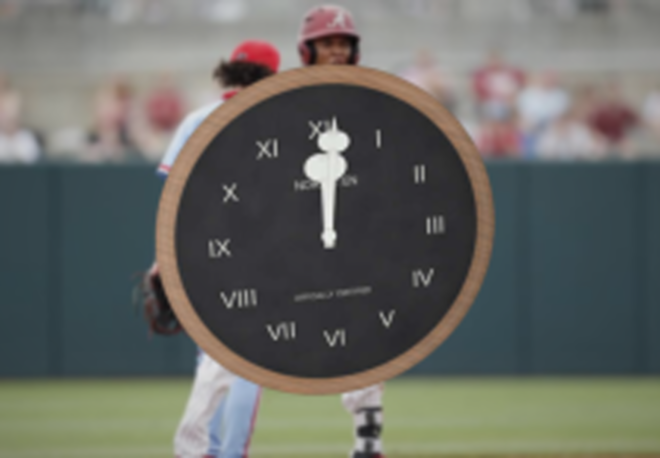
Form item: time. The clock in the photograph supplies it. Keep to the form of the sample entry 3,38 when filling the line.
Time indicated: 12,01
